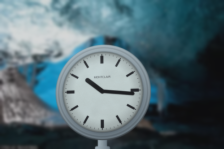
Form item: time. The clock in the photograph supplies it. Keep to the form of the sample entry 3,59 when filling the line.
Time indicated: 10,16
